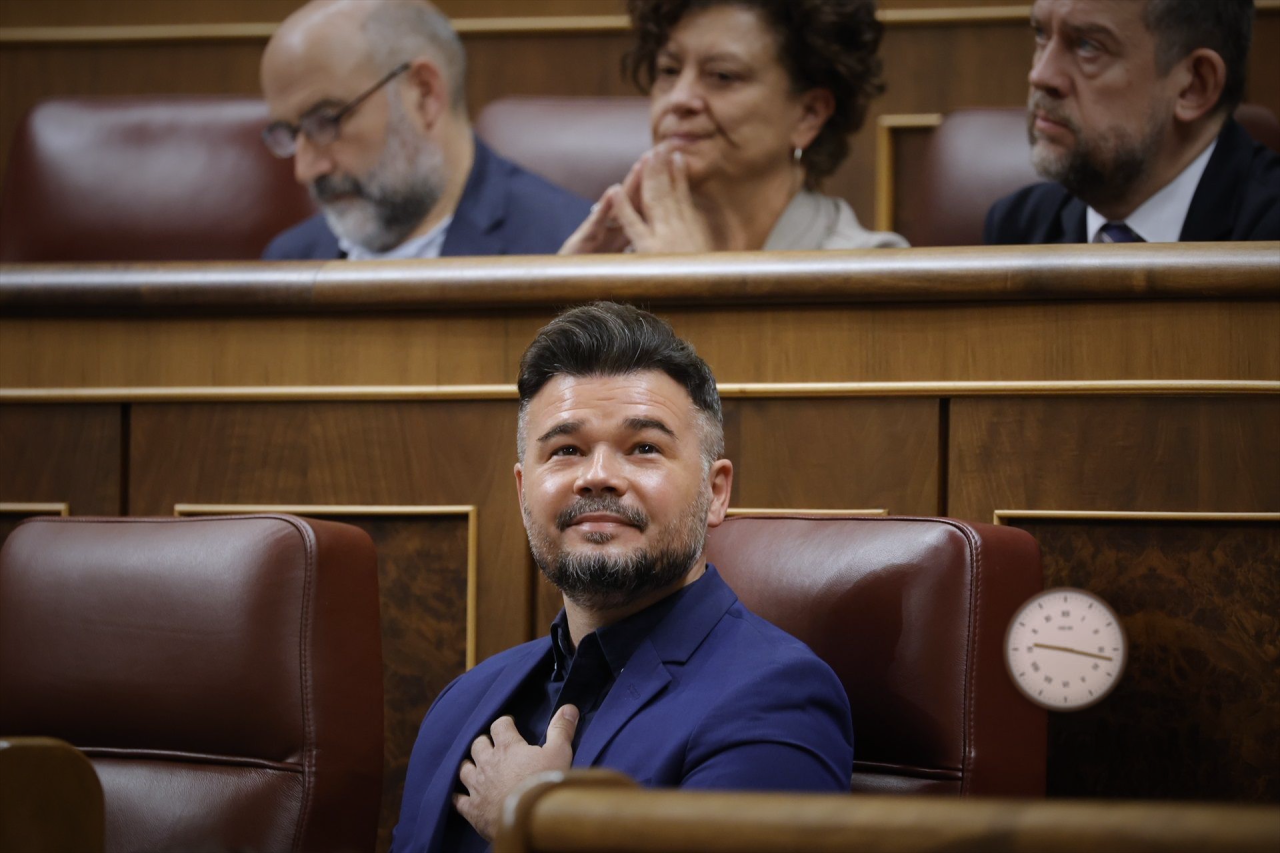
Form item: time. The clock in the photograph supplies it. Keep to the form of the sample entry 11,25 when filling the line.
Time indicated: 9,17
